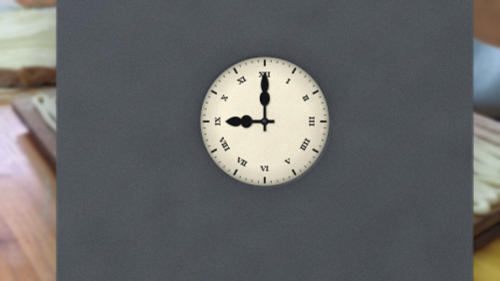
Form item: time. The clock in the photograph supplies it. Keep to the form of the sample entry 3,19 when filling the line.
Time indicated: 9,00
